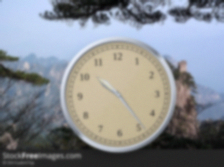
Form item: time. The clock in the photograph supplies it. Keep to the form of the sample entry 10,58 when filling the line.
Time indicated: 10,24
